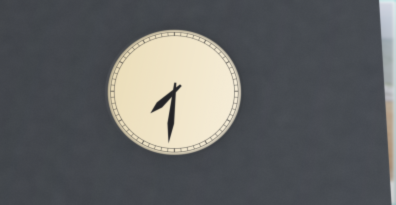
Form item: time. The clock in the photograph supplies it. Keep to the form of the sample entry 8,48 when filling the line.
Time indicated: 7,31
